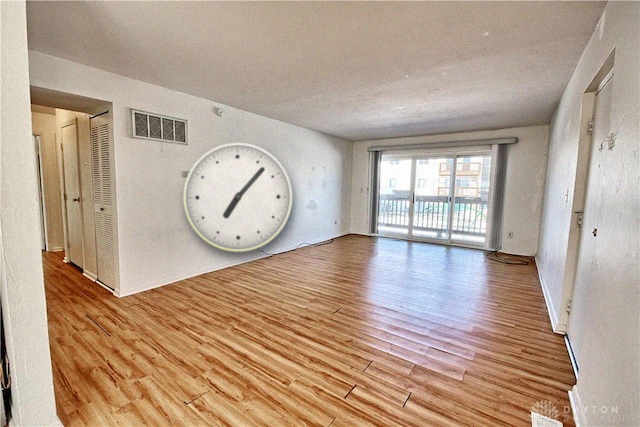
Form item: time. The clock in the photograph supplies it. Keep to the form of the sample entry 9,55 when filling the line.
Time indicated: 7,07
